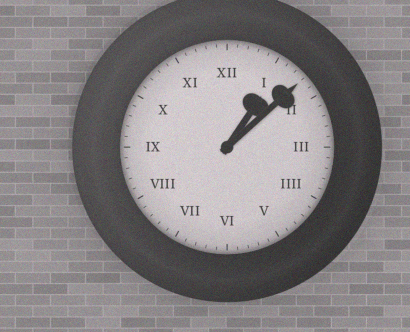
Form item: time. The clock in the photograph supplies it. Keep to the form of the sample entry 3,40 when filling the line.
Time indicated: 1,08
